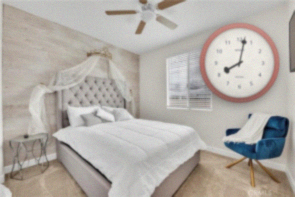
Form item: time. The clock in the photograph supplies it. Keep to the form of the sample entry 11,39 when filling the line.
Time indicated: 8,02
